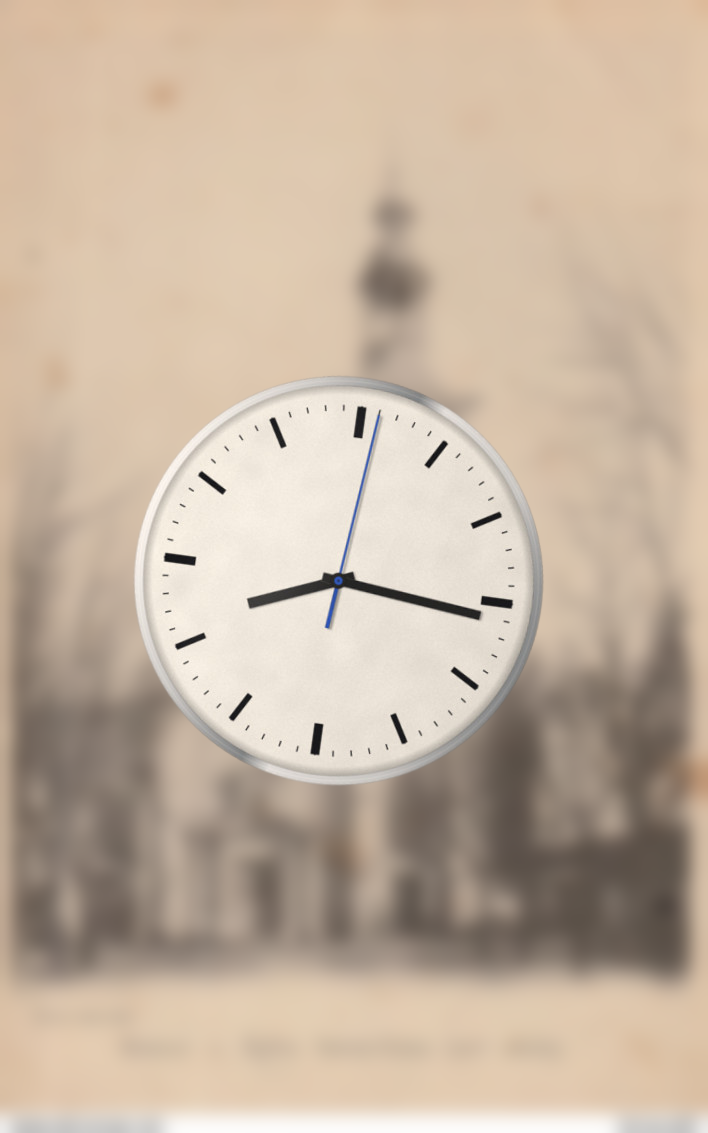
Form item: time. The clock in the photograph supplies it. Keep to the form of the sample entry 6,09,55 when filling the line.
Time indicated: 8,16,01
